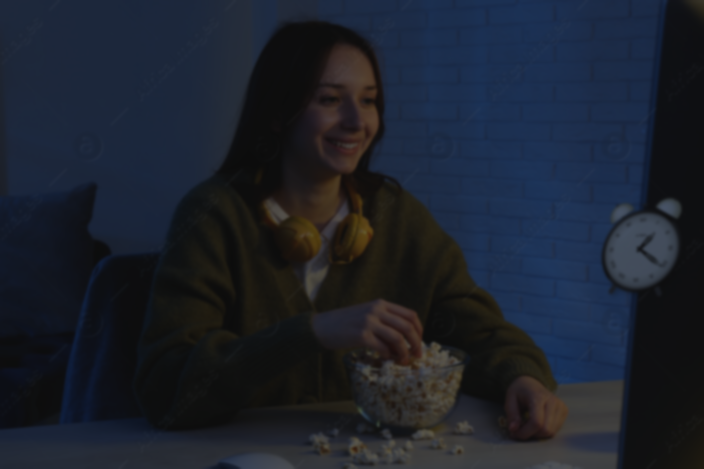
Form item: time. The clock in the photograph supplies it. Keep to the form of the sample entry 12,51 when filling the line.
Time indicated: 1,21
